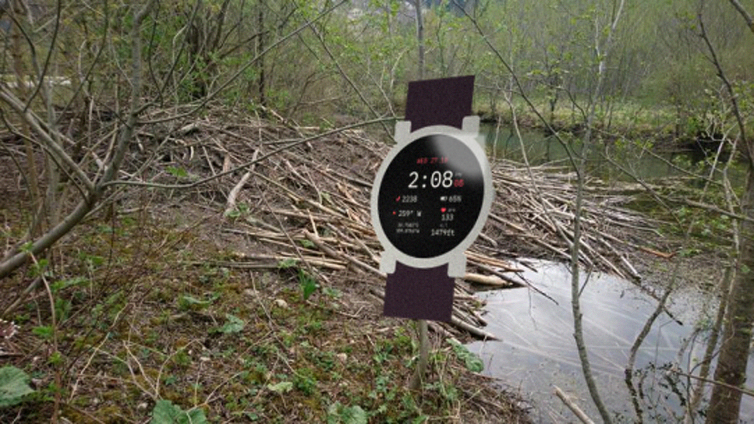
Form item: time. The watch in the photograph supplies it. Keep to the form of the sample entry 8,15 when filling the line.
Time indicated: 2,08
